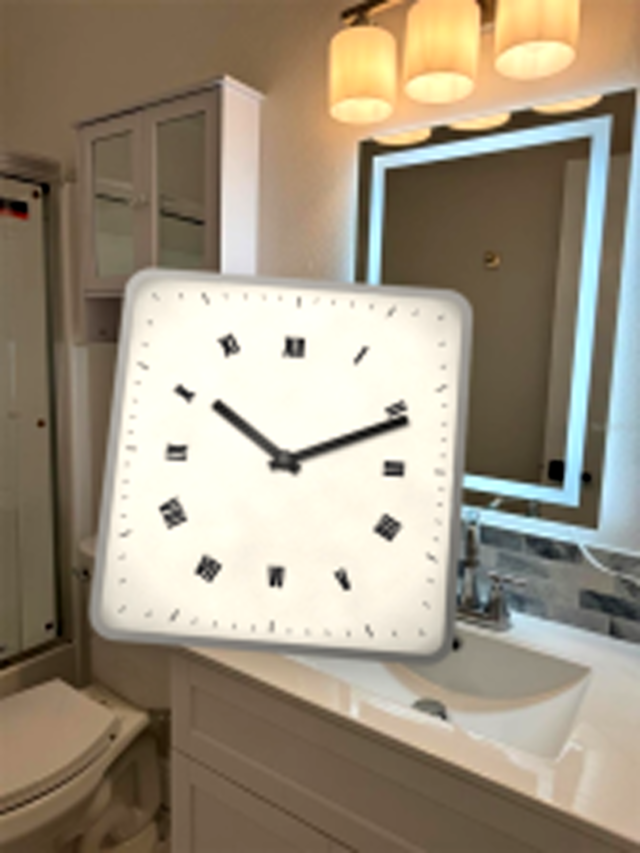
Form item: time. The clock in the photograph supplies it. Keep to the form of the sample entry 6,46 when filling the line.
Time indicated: 10,11
